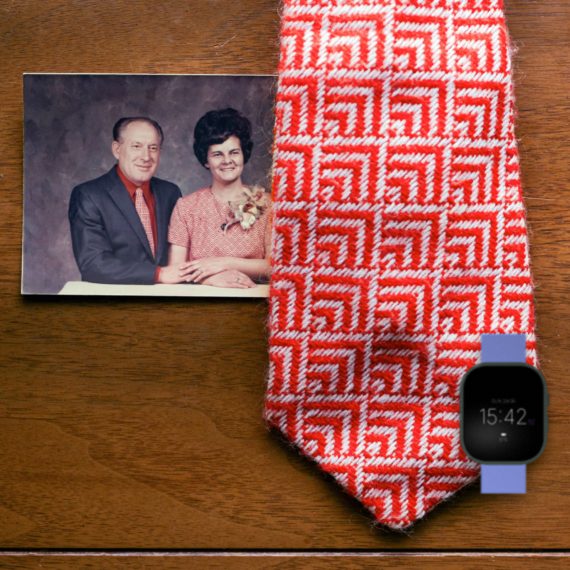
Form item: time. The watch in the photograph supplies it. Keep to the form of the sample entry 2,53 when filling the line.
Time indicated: 15,42
